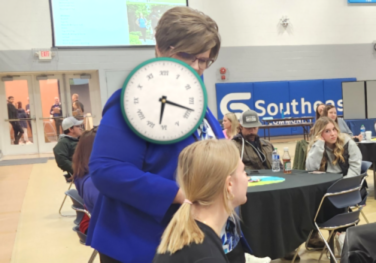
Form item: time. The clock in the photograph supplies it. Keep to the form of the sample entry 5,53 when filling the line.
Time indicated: 6,18
